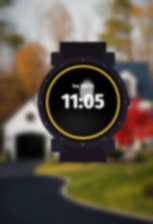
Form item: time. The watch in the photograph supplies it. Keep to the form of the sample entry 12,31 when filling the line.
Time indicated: 11,05
